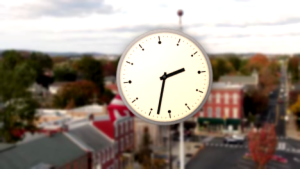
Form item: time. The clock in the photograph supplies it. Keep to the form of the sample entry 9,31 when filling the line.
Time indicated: 2,33
